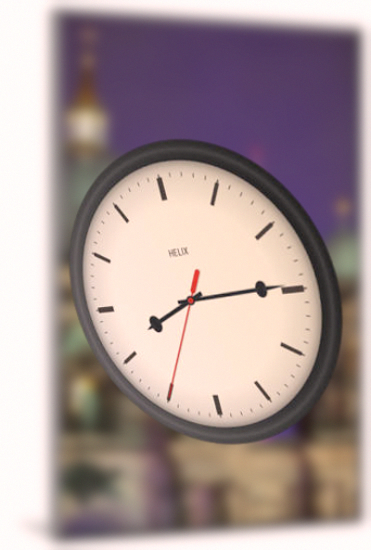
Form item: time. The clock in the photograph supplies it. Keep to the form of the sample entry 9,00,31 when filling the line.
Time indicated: 8,14,35
